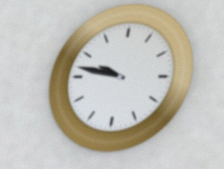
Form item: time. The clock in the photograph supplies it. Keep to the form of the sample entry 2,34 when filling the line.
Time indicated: 9,47
